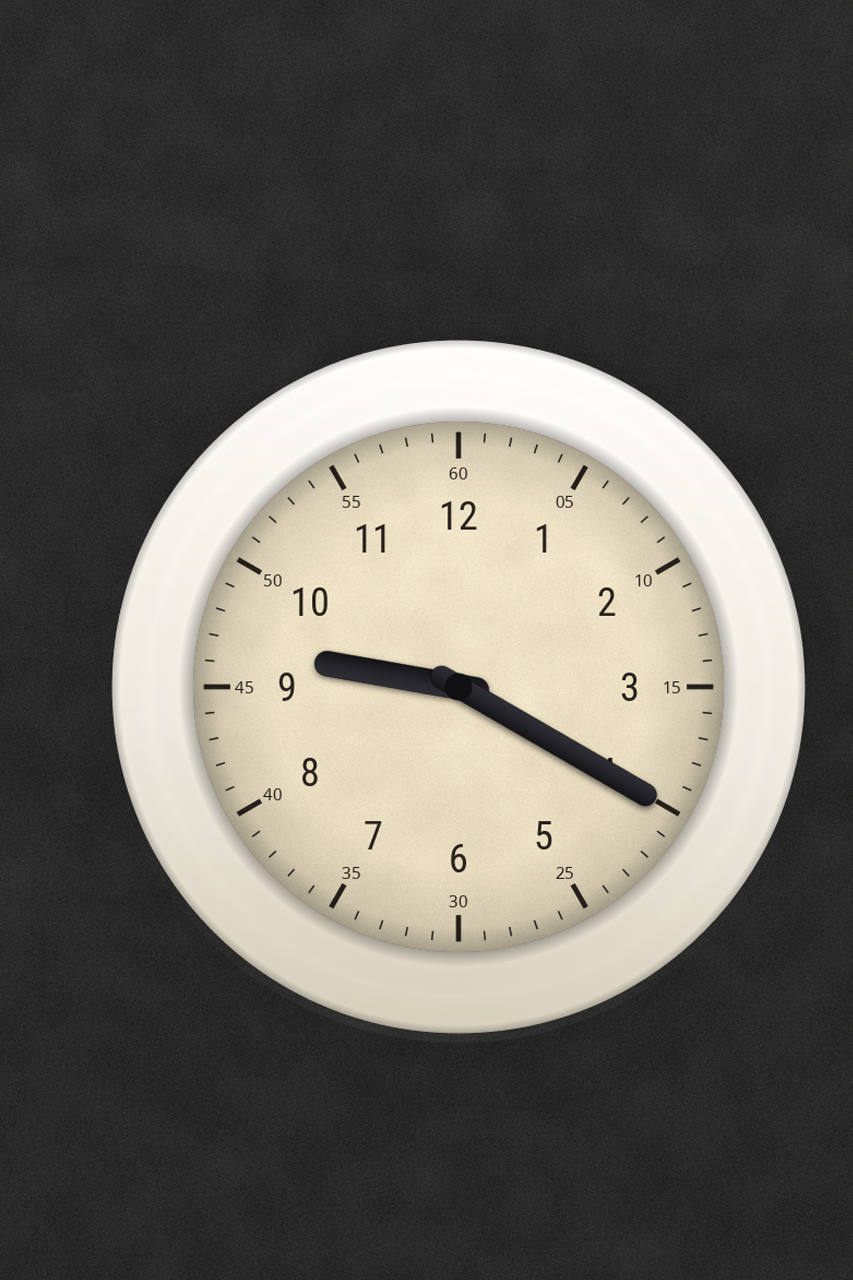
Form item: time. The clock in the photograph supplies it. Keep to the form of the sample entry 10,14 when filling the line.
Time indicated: 9,20
